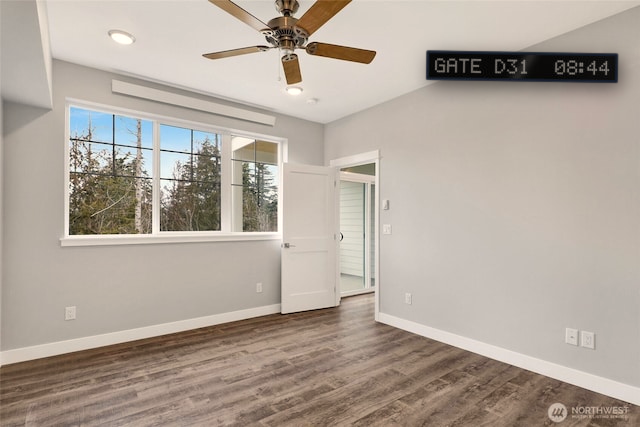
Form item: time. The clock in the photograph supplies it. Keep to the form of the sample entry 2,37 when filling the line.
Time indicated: 8,44
